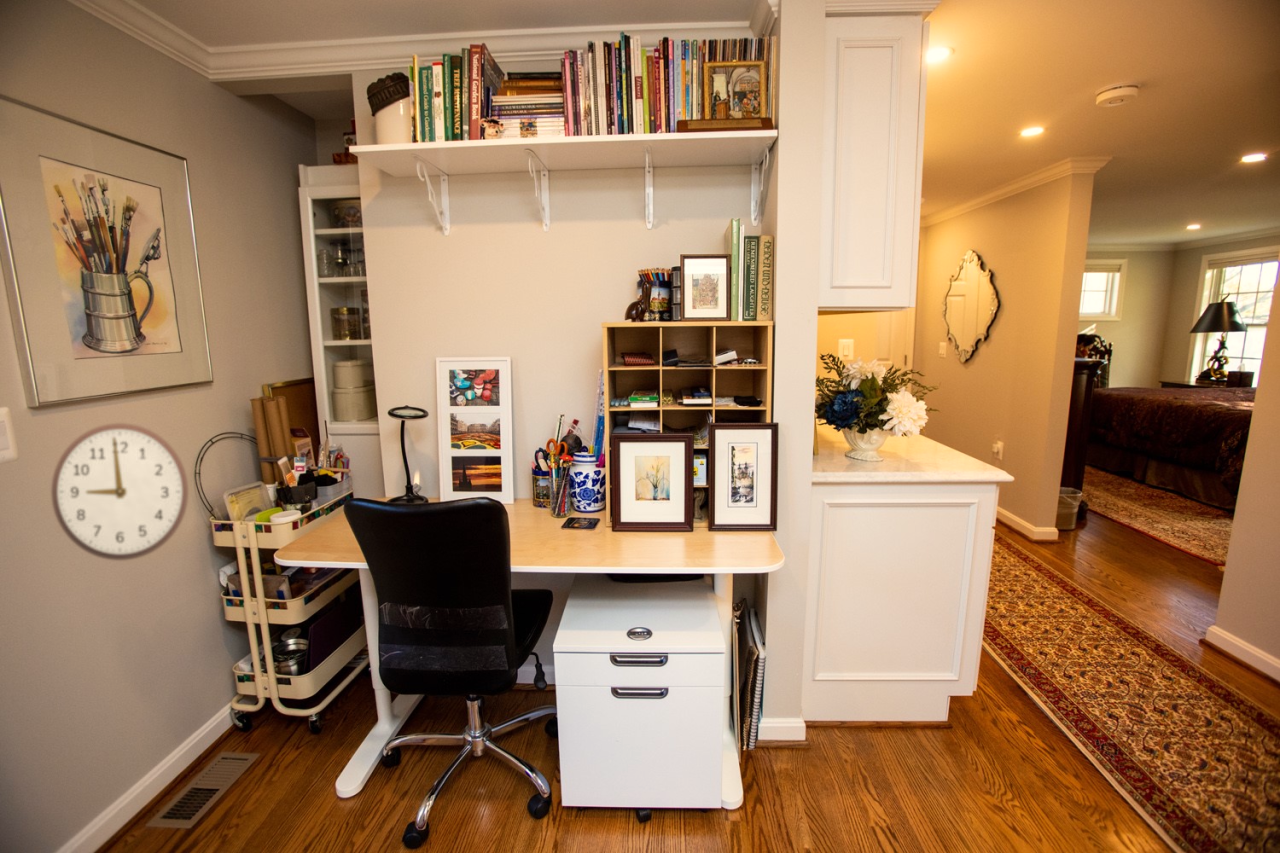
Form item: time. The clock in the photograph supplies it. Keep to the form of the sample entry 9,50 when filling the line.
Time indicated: 8,59
